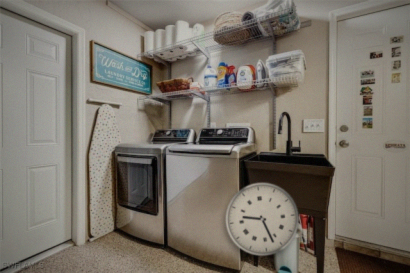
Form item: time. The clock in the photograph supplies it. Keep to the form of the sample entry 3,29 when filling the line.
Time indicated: 9,27
